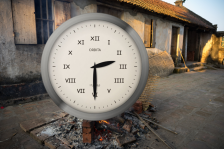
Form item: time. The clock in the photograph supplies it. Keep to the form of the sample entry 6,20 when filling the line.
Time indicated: 2,30
